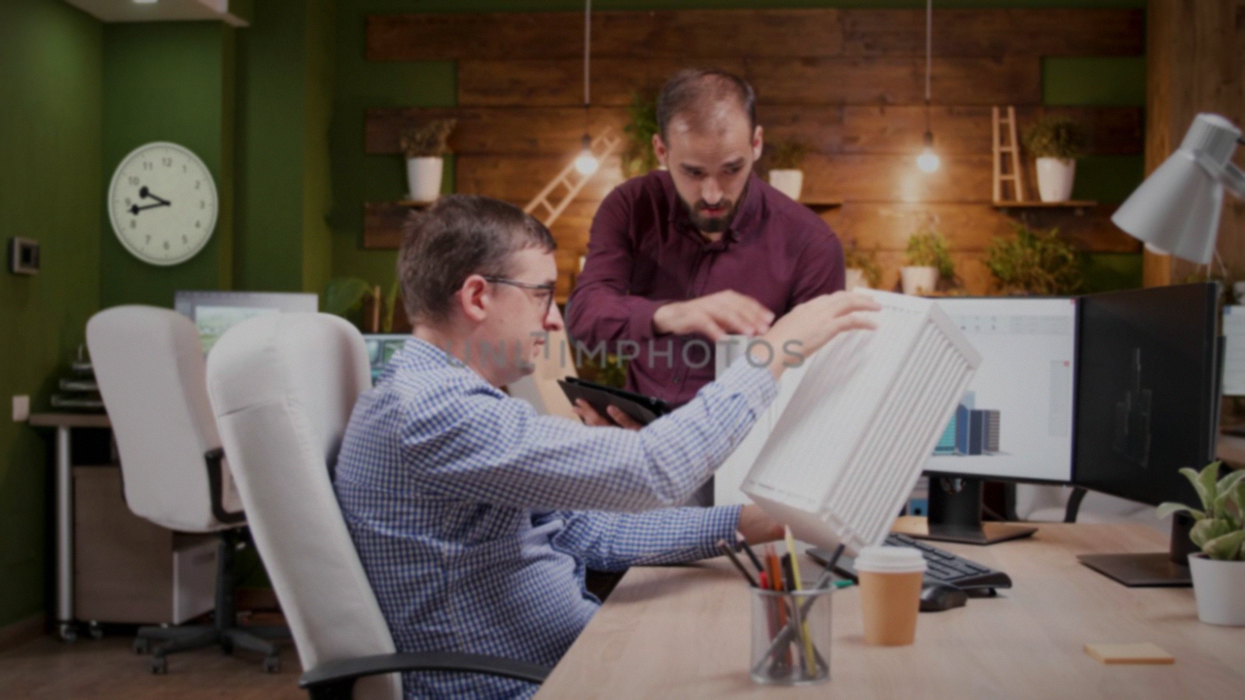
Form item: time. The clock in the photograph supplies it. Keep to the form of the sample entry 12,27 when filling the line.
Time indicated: 9,43
